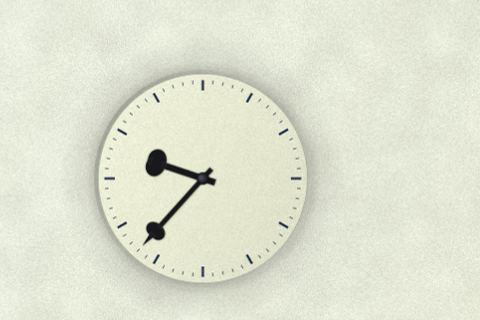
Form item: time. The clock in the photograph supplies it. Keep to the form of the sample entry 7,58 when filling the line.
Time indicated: 9,37
